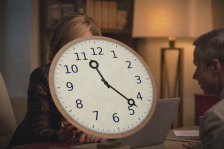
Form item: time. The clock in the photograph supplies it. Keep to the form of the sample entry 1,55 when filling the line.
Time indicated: 11,23
